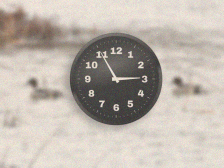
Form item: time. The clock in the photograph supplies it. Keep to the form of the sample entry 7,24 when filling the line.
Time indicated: 2,55
